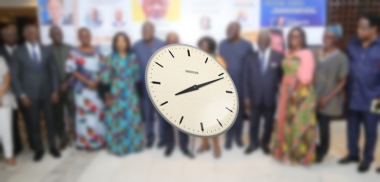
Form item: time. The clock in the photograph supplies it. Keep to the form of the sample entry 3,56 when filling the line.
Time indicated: 8,11
